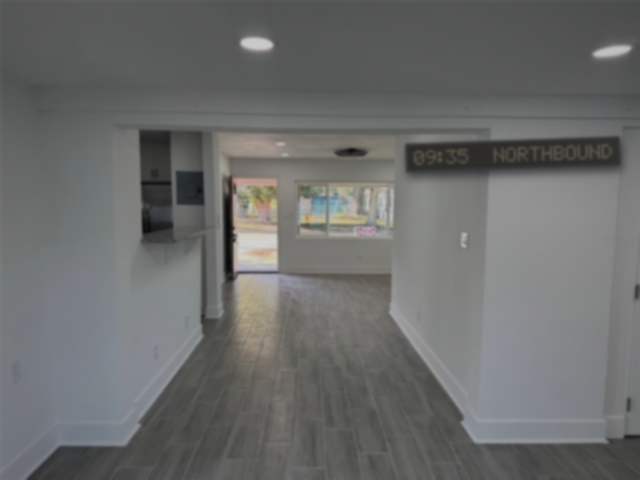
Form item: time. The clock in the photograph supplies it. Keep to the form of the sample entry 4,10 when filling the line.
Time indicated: 9,35
